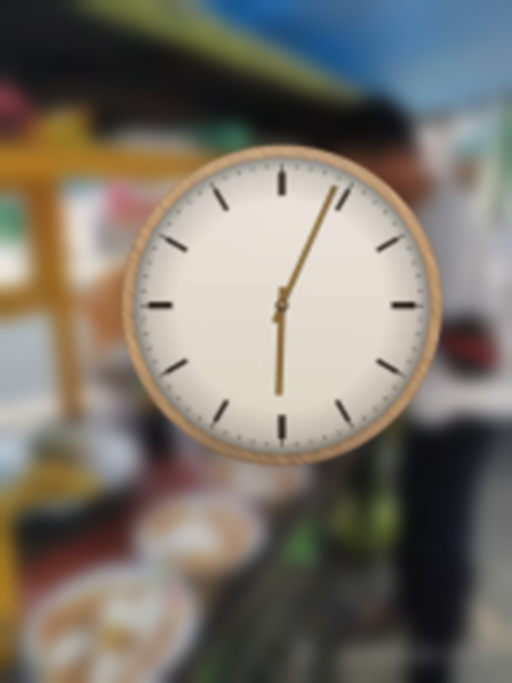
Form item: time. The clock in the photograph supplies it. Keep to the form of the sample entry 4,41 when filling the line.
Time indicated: 6,04
